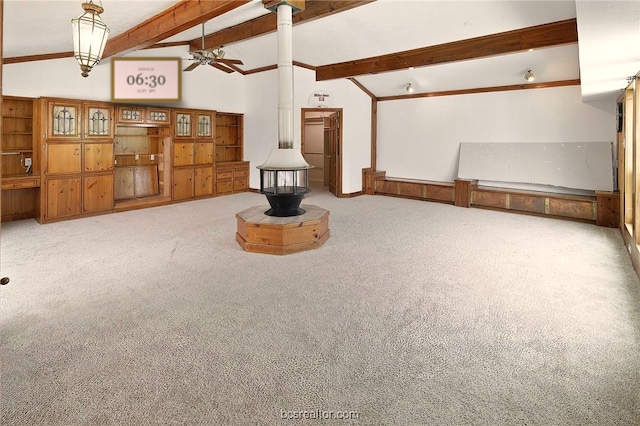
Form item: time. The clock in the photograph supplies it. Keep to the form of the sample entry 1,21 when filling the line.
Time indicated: 6,30
